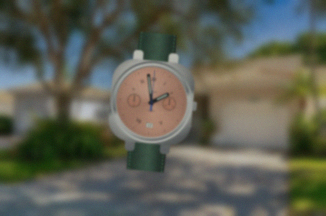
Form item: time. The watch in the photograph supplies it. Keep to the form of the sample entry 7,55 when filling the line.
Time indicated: 1,58
